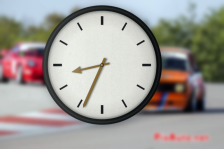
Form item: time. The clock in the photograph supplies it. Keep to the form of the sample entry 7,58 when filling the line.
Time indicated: 8,34
